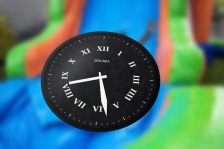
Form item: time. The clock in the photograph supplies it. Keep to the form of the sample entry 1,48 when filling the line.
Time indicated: 8,28
